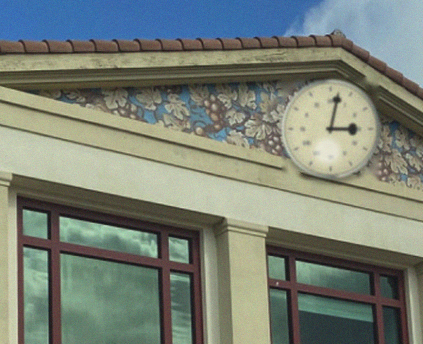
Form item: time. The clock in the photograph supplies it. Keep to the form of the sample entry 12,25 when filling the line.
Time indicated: 3,02
